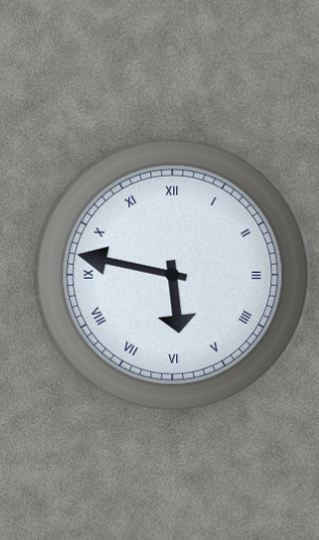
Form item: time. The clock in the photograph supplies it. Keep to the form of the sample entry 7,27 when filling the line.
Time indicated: 5,47
